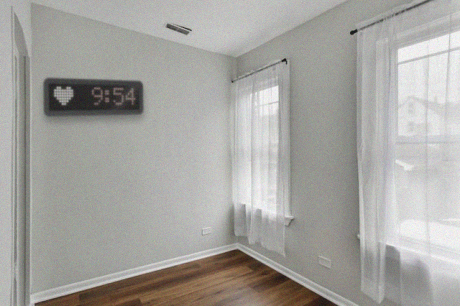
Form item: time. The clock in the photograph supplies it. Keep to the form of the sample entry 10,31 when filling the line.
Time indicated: 9,54
